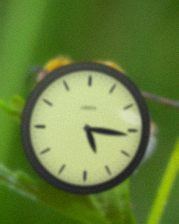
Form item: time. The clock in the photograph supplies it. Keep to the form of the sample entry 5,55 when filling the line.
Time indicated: 5,16
